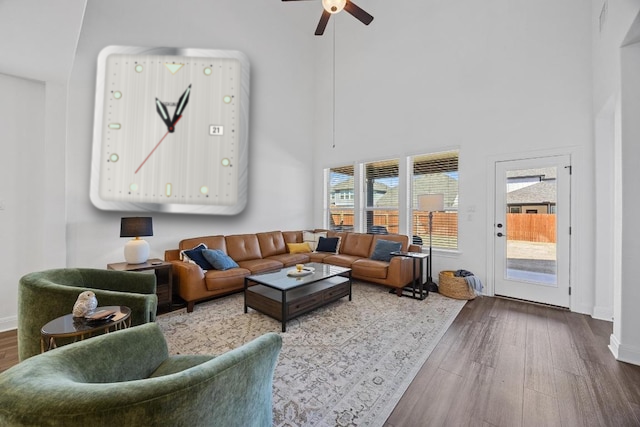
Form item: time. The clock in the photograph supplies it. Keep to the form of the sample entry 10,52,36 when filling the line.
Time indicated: 11,03,36
